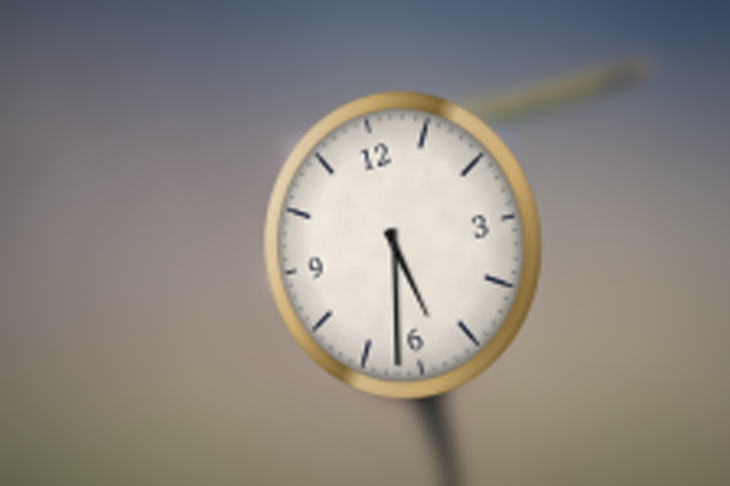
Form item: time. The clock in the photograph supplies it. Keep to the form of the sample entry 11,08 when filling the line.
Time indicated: 5,32
